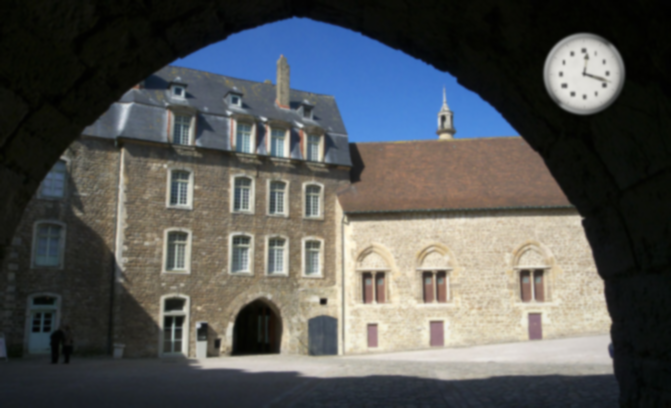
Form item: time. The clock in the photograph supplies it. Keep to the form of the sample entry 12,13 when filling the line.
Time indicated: 12,18
